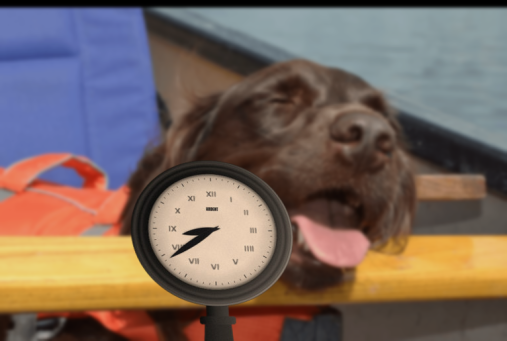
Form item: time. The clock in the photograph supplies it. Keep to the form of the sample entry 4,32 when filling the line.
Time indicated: 8,39
